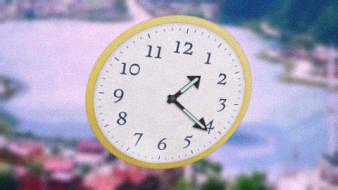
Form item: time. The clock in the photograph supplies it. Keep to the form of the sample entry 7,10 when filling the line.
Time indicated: 1,21
